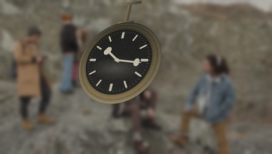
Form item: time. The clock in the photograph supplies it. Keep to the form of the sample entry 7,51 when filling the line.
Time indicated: 10,16
